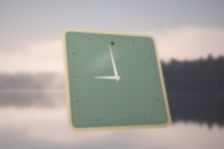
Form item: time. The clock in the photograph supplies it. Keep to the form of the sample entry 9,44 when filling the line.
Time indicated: 8,59
